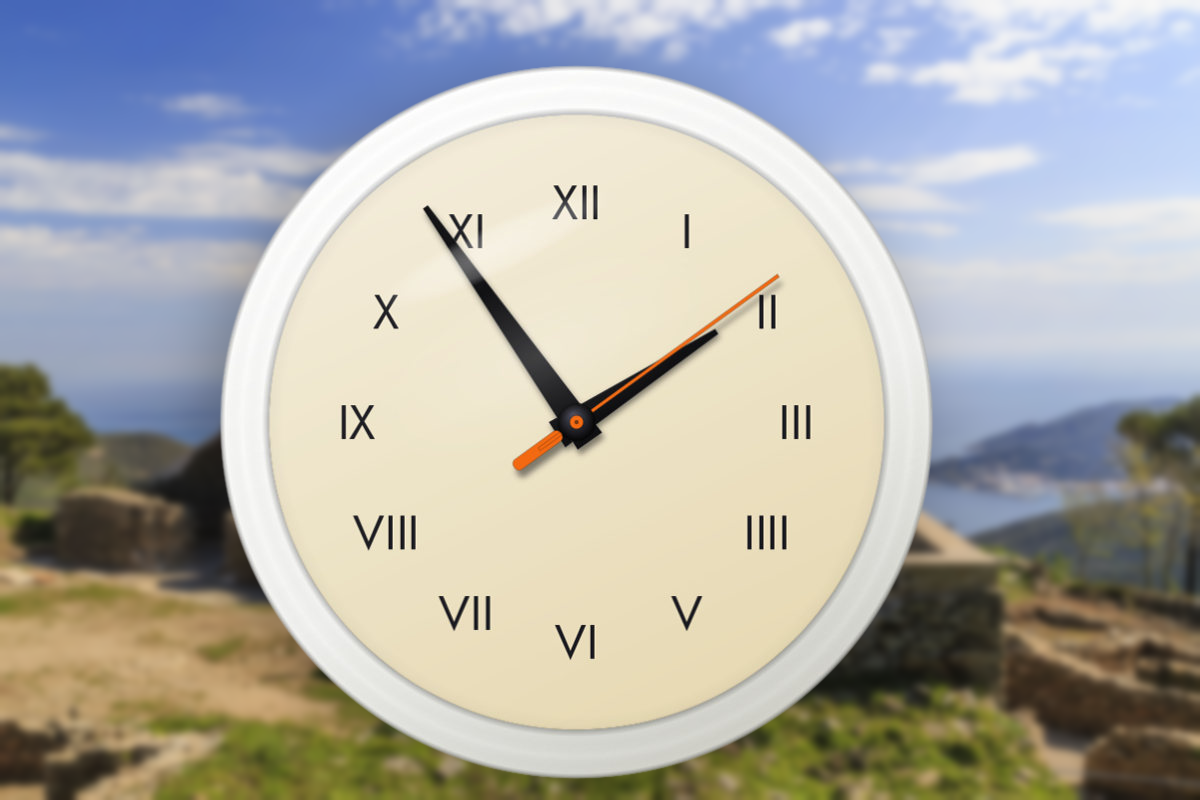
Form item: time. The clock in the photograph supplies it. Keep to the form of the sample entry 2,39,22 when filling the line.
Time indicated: 1,54,09
